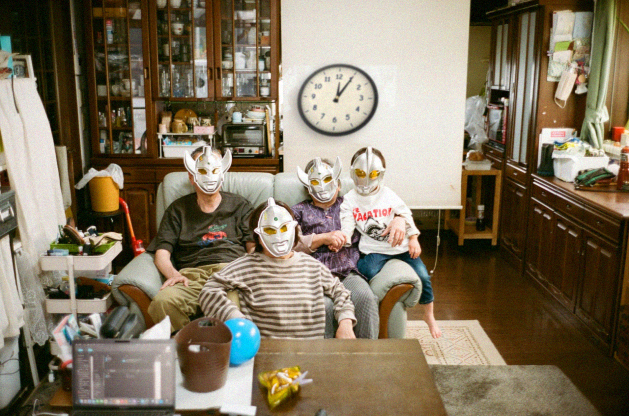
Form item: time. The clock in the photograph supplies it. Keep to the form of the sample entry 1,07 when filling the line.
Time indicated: 12,05
